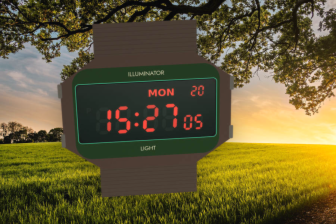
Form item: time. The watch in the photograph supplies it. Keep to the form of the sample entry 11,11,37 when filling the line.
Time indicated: 15,27,05
